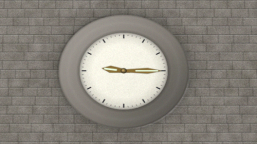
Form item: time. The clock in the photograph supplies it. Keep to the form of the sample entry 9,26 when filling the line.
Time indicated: 9,15
